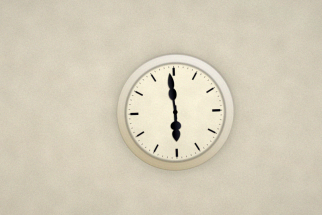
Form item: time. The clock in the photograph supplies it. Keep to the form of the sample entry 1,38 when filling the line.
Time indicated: 5,59
